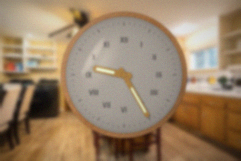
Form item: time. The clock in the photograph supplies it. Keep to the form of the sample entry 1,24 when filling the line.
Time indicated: 9,25
